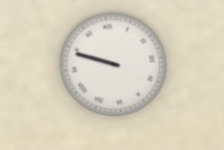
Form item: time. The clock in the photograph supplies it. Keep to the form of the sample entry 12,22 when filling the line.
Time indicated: 9,49
